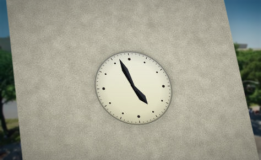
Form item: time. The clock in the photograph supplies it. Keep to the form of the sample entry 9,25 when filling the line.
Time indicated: 4,57
